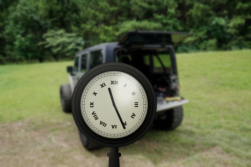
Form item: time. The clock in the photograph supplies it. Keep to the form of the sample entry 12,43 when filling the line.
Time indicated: 11,26
